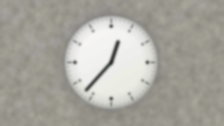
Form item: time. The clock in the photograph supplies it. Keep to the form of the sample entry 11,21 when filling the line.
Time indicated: 12,37
